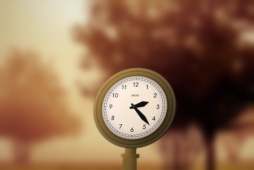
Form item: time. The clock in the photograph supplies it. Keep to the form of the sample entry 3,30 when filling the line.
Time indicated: 2,23
